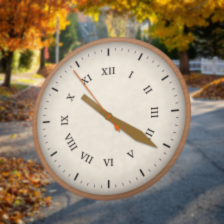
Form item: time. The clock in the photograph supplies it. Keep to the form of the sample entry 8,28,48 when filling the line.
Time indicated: 10,20,54
